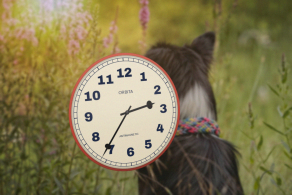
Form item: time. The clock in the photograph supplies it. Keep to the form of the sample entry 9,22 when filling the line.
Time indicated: 2,36
